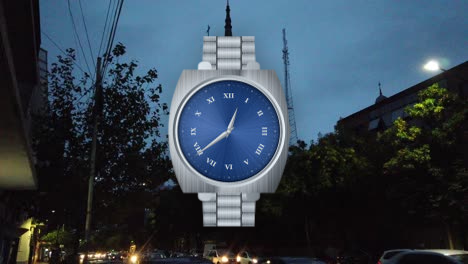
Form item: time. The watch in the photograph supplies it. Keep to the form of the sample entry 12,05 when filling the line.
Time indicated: 12,39
